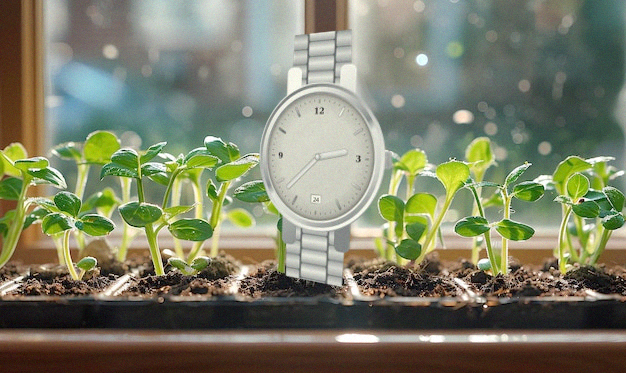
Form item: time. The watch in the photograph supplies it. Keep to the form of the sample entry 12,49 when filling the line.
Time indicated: 2,38
